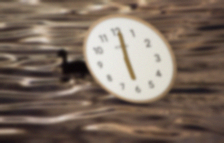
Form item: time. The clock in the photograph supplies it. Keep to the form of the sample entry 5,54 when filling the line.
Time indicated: 6,01
